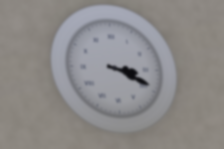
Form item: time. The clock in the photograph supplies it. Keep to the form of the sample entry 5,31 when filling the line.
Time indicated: 3,19
